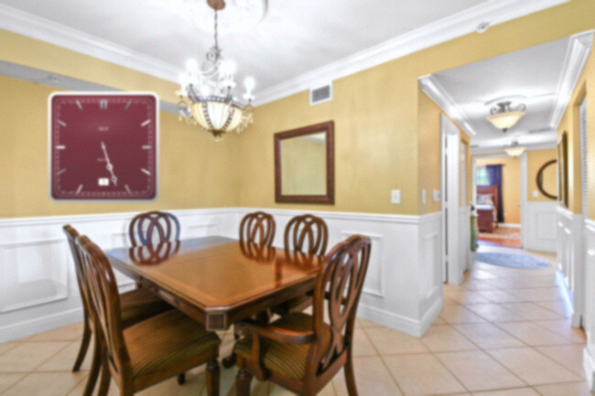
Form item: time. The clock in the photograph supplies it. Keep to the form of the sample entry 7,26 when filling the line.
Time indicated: 5,27
